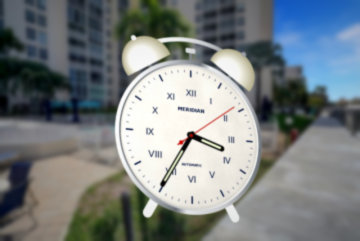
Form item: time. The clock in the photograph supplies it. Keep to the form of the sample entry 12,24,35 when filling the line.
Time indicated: 3,35,09
